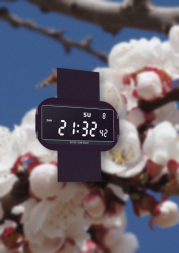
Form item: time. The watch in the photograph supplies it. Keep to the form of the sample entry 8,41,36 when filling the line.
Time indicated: 21,32,42
